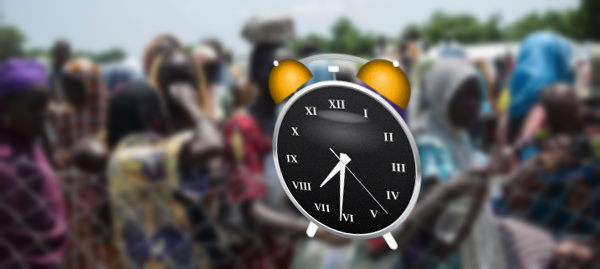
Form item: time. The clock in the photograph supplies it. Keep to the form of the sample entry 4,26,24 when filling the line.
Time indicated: 7,31,23
